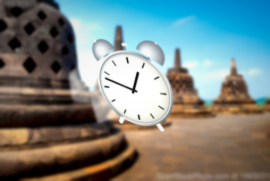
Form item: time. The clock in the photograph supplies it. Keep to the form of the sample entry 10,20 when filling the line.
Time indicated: 12,48
